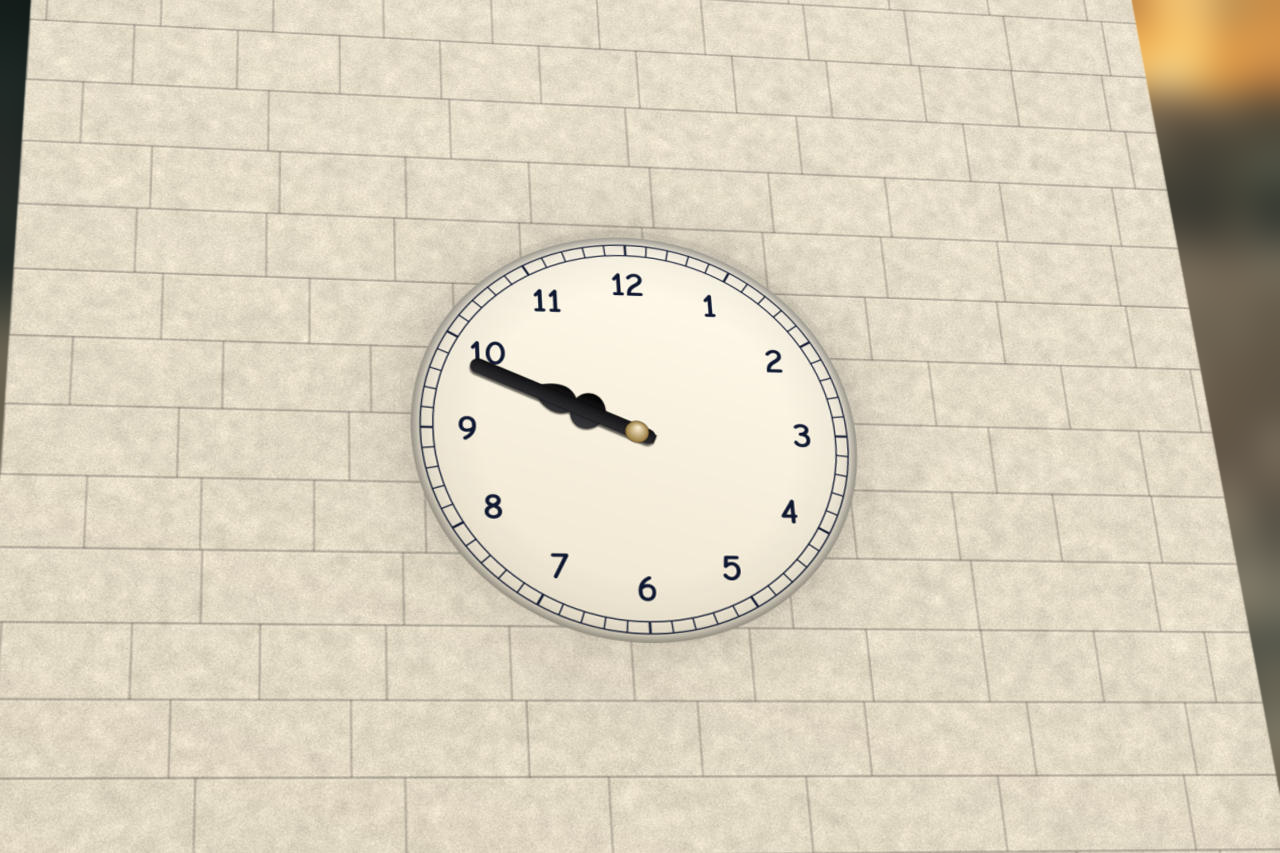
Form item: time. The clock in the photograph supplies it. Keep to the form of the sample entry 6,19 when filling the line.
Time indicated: 9,49
